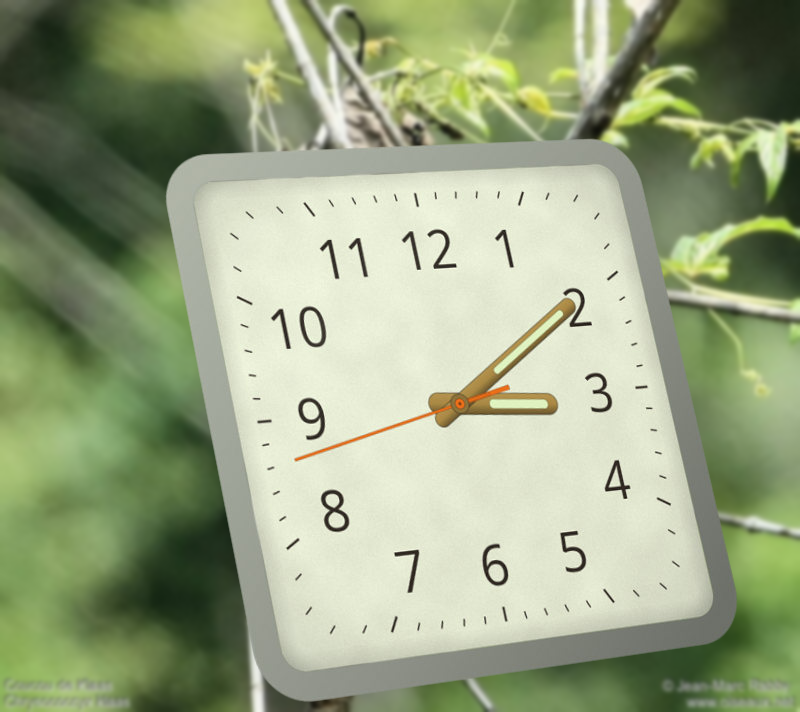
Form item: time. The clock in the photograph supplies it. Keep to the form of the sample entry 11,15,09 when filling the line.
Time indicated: 3,09,43
